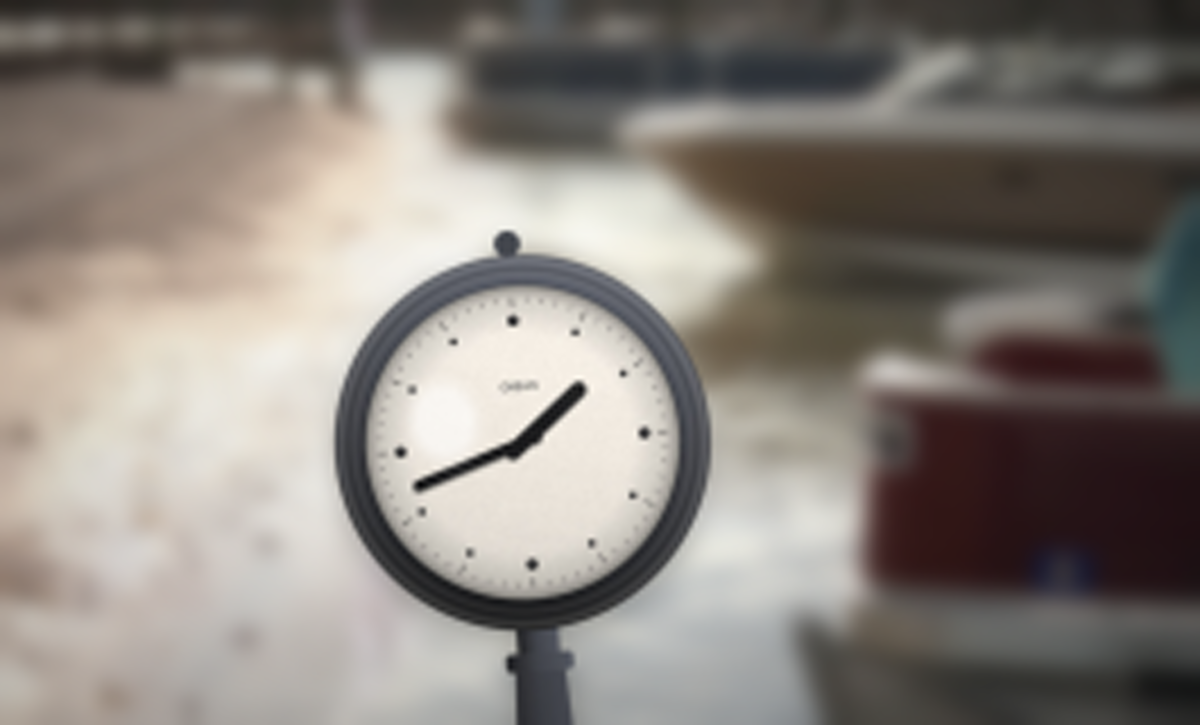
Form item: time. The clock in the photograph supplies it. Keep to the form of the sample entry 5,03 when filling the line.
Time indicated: 1,42
